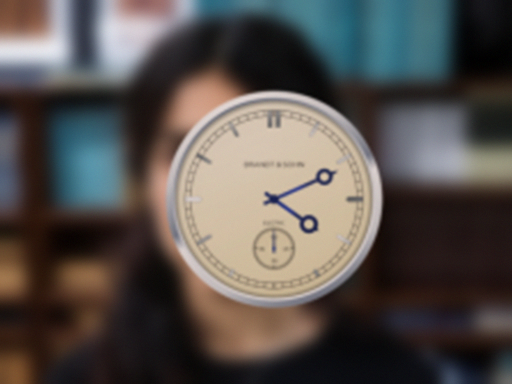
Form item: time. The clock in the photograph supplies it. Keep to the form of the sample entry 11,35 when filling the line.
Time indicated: 4,11
